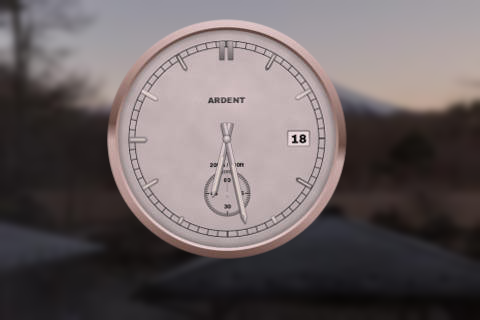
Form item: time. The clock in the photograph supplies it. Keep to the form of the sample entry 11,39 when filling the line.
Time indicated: 6,28
